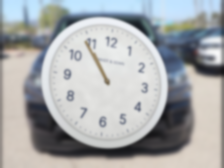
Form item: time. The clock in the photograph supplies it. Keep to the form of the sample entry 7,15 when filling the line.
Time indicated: 10,54
